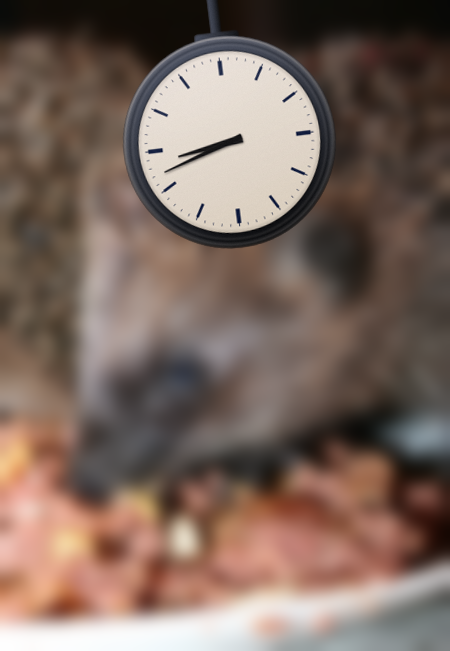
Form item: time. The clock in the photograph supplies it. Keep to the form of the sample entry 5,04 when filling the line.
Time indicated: 8,42
